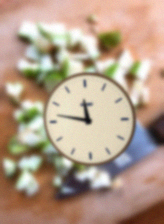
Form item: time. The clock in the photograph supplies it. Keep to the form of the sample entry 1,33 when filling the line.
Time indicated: 11,47
